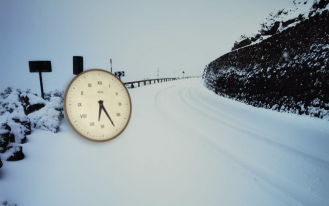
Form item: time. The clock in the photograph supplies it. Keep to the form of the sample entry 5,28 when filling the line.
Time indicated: 6,25
